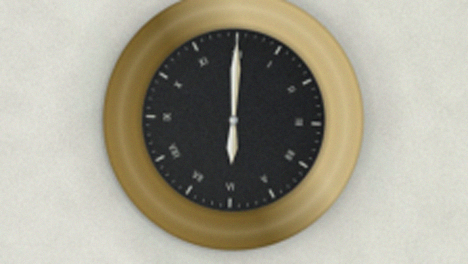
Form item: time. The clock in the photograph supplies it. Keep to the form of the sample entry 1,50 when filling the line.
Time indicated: 6,00
